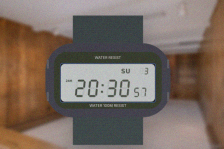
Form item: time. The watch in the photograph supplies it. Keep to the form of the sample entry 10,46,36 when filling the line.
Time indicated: 20,30,57
